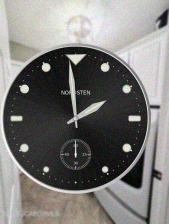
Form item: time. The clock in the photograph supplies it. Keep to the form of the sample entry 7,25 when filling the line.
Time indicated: 1,59
